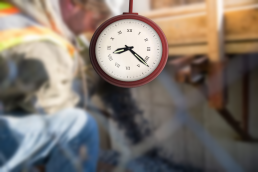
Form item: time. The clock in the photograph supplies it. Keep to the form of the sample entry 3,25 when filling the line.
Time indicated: 8,22
